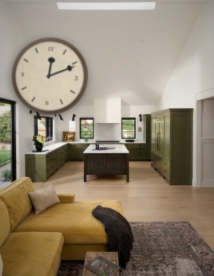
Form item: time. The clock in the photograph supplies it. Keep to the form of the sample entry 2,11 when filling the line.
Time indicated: 12,11
